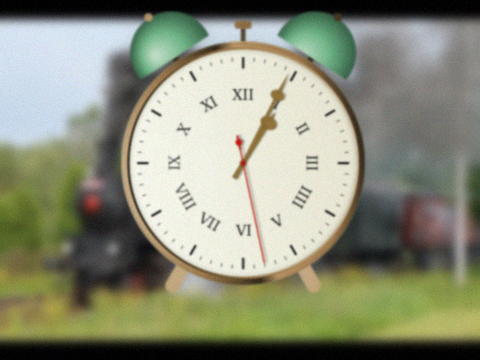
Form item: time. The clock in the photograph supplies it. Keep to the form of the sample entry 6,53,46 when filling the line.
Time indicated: 1,04,28
